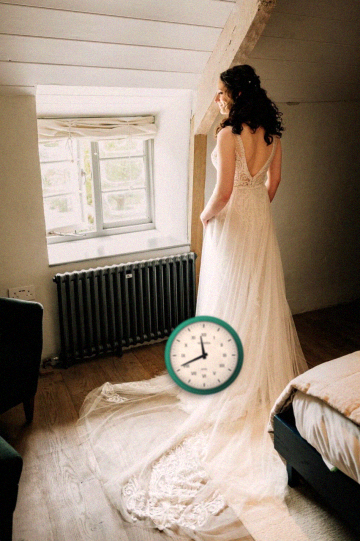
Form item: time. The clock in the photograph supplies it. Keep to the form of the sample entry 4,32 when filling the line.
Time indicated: 11,41
